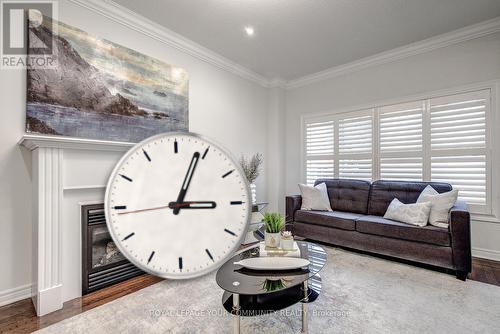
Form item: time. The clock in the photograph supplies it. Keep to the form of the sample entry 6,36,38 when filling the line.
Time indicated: 3,03,44
